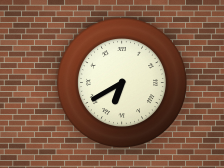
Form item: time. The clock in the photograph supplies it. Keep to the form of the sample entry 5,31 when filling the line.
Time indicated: 6,40
